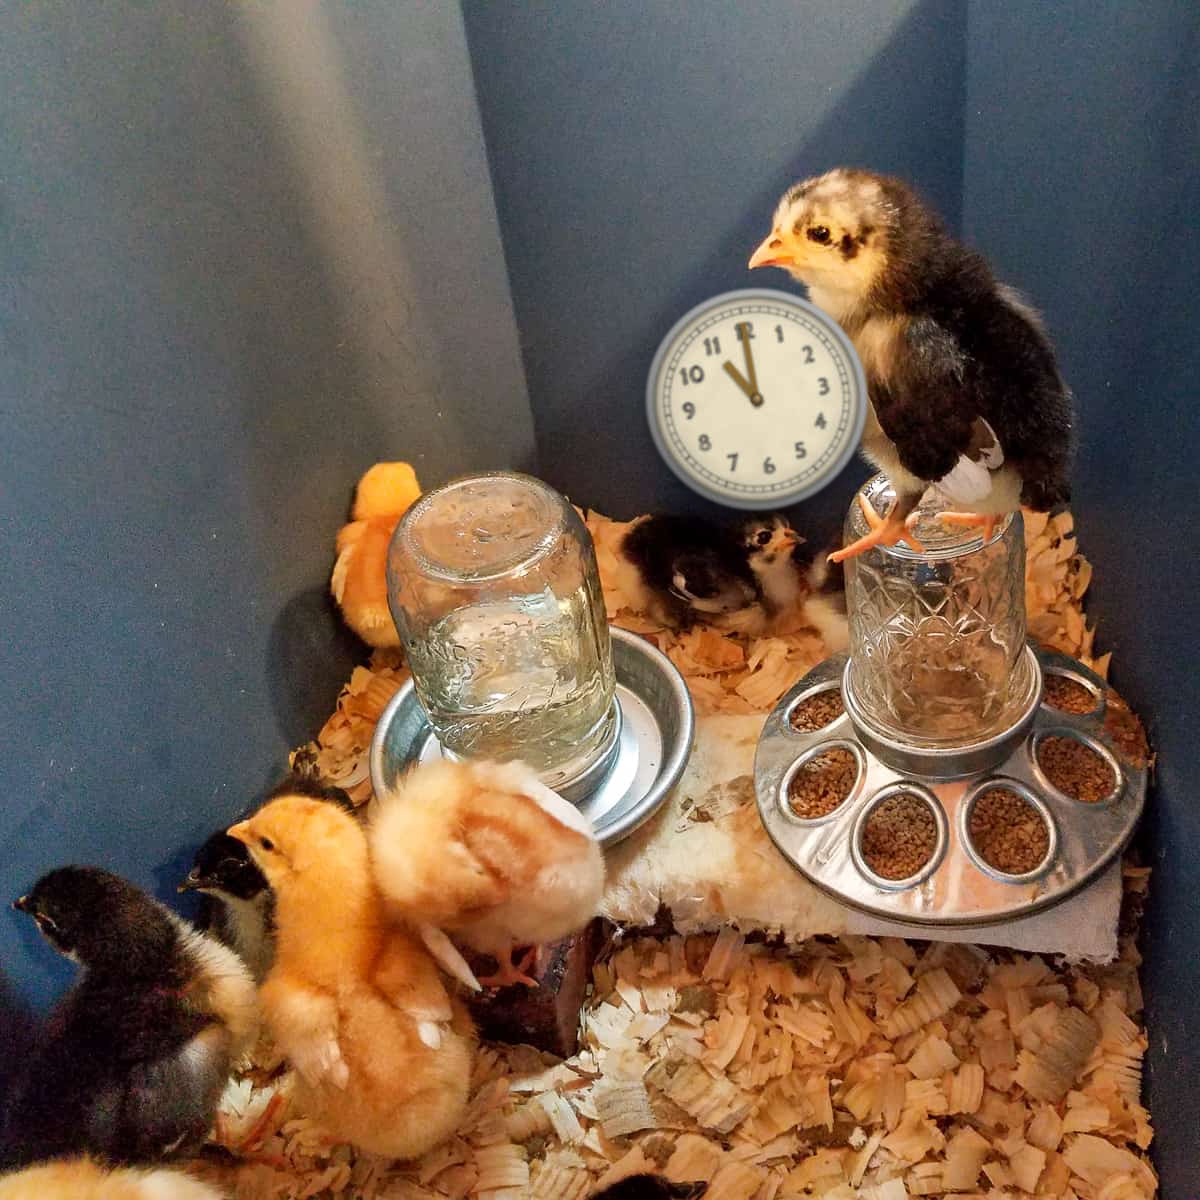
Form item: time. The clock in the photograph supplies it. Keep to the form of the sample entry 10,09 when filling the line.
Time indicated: 11,00
